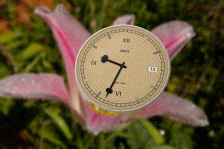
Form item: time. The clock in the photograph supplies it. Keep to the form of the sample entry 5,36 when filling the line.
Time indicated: 9,33
